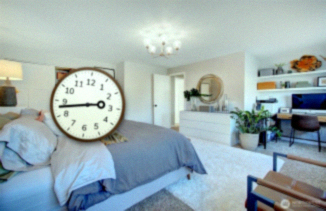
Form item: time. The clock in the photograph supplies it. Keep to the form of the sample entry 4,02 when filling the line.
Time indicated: 2,43
